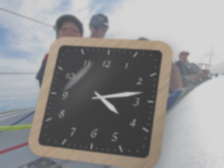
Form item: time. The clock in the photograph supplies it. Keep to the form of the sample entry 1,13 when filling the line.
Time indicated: 4,13
